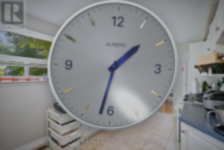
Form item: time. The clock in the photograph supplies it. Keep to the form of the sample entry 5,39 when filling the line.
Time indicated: 1,32
